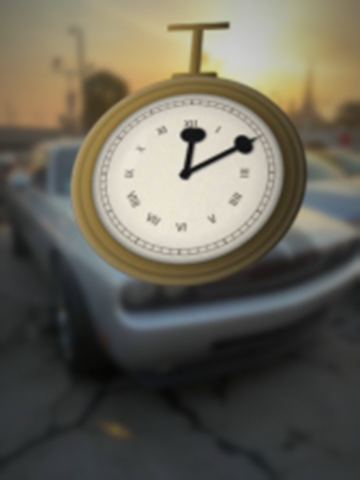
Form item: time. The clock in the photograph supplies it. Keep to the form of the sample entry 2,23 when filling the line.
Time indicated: 12,10
